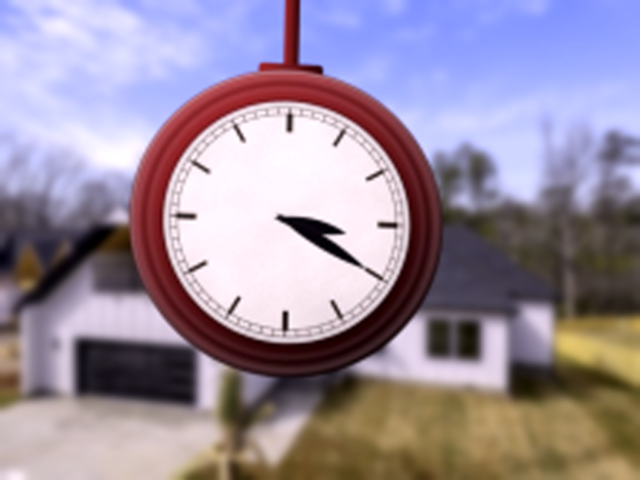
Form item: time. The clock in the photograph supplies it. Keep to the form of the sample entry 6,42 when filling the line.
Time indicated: 3,20
